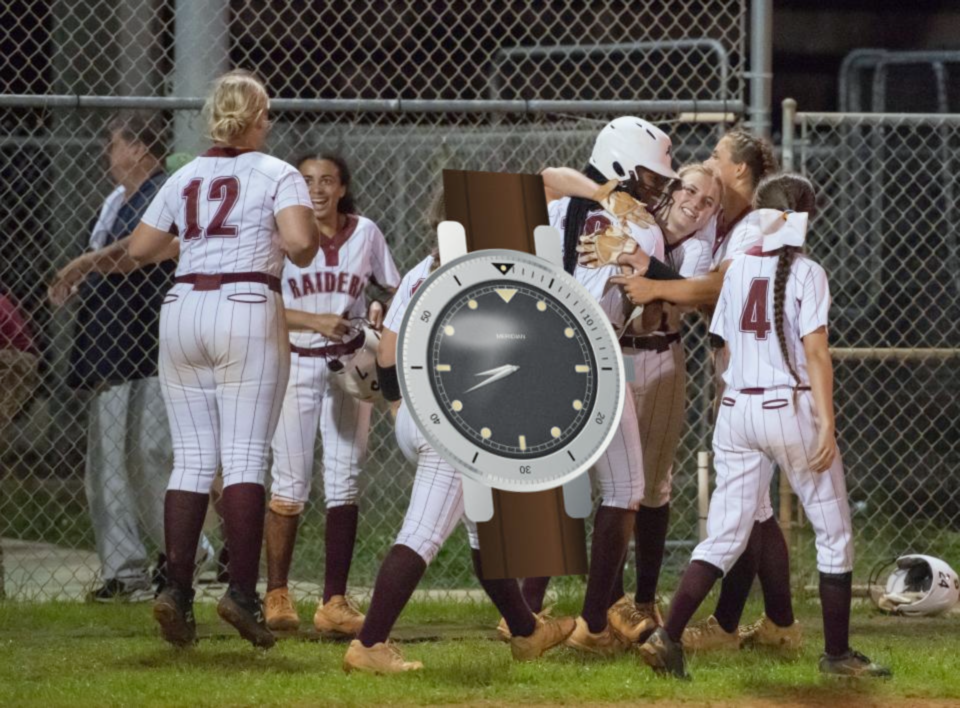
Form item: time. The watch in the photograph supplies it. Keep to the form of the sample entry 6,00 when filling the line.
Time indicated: 8,41
